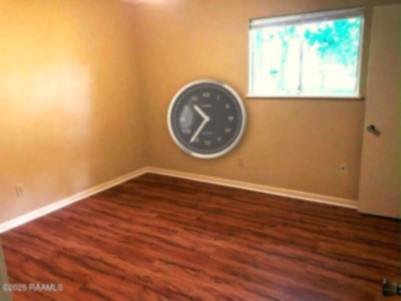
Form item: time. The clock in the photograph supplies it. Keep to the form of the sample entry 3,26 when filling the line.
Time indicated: 10,36
